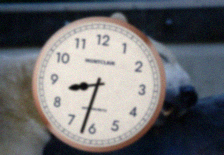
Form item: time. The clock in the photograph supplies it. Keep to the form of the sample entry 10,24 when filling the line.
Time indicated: 8,32
